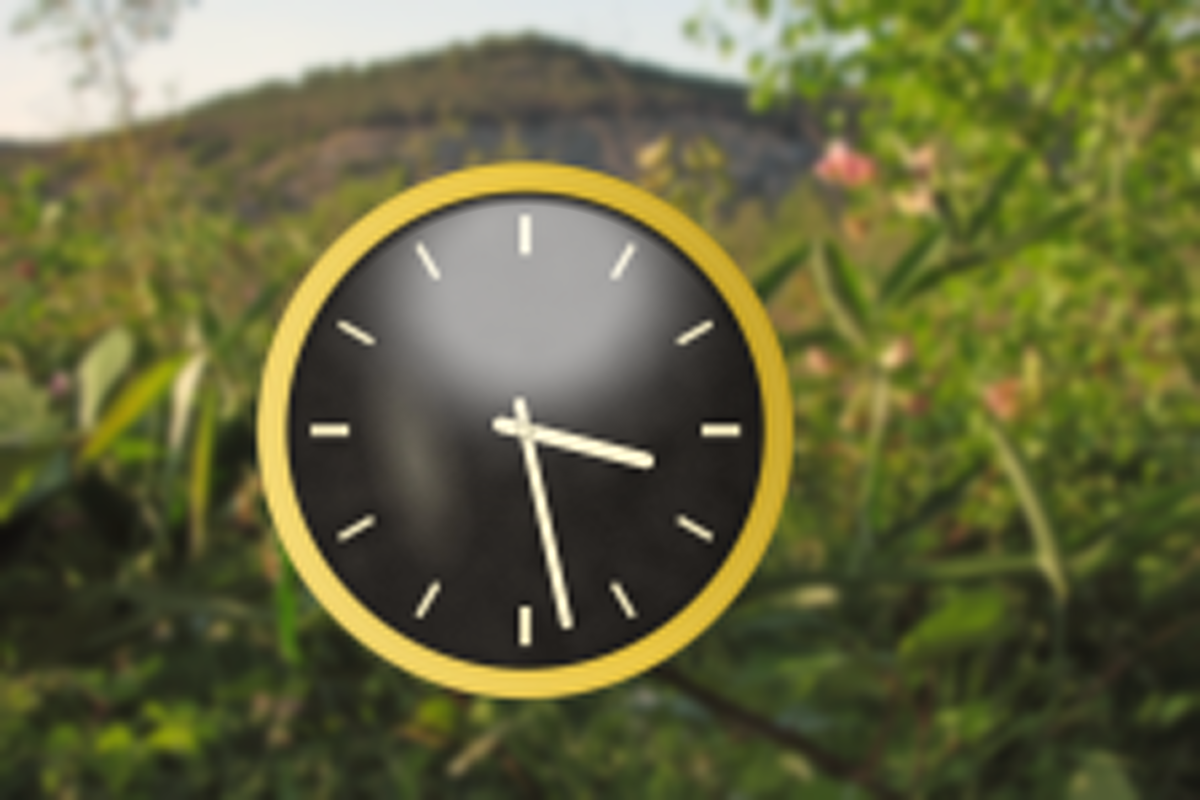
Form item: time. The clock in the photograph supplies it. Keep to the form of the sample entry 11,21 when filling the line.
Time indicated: 3,28
